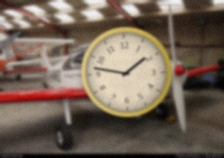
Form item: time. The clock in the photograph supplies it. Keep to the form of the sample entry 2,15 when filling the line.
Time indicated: 1,47
